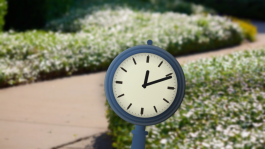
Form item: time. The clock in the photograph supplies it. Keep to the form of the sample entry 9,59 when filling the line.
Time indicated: 12,11
